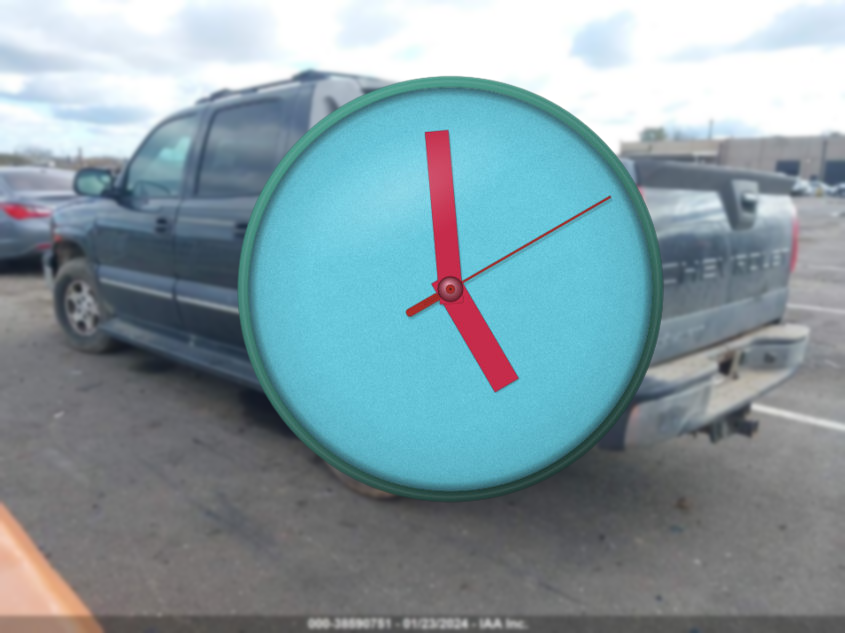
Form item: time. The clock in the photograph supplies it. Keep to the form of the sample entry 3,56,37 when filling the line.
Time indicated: 4,59,10
